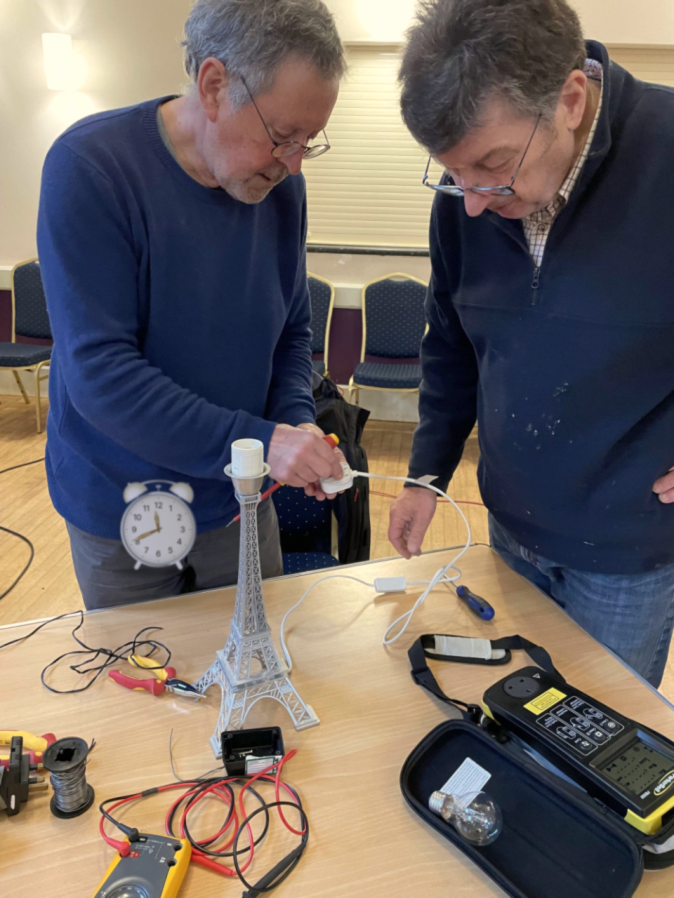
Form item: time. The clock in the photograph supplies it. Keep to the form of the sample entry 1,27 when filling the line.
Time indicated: 11,41
